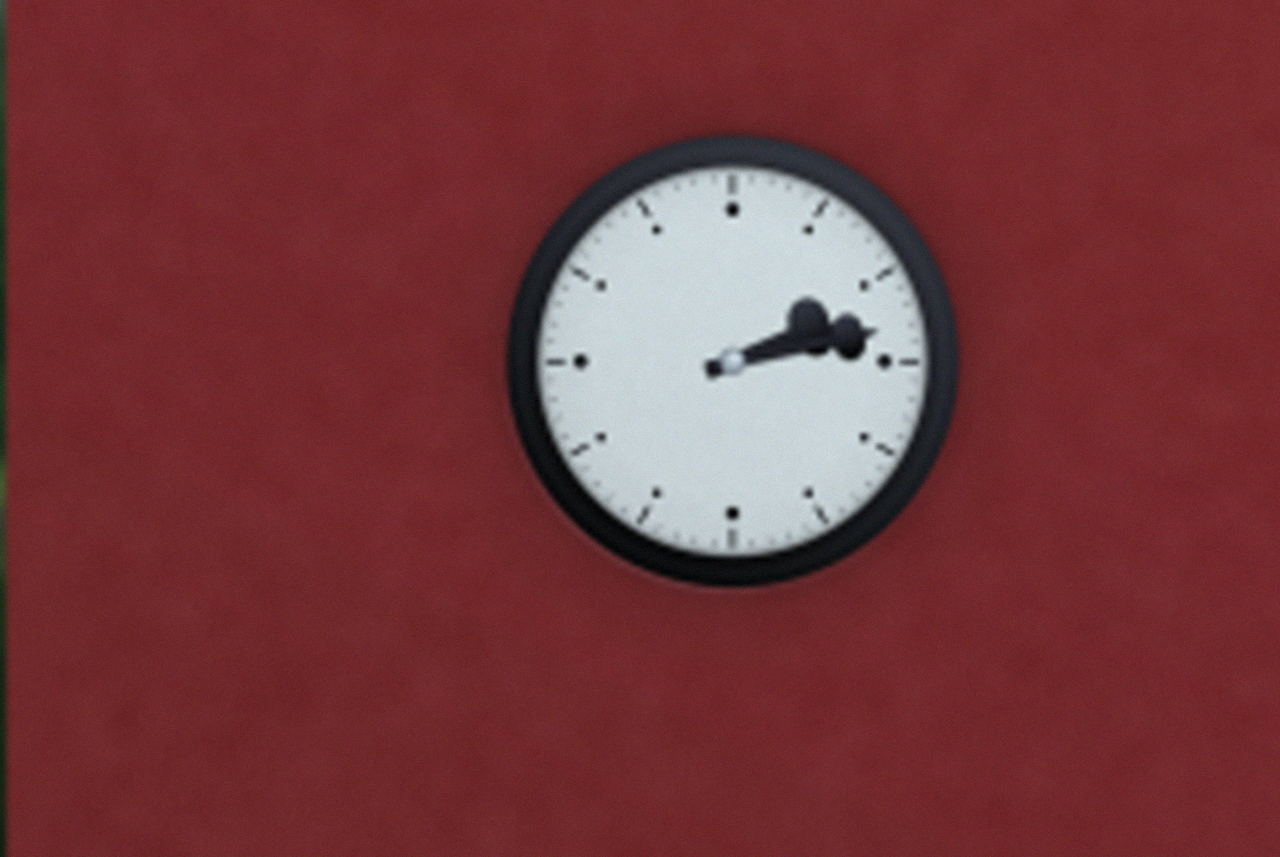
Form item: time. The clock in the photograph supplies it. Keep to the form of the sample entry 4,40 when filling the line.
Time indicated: 2,13
